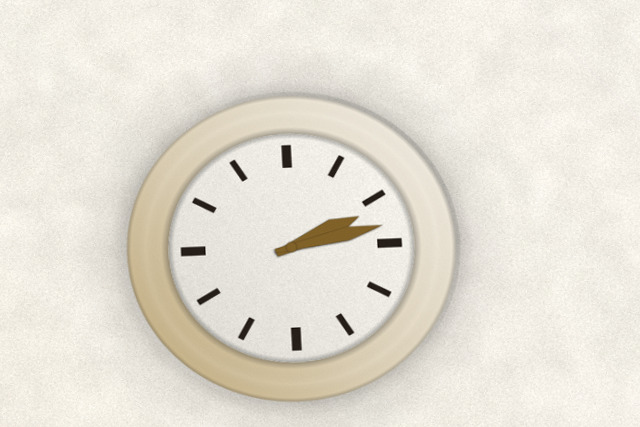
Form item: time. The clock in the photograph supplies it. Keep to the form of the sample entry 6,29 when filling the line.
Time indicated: 2,13
